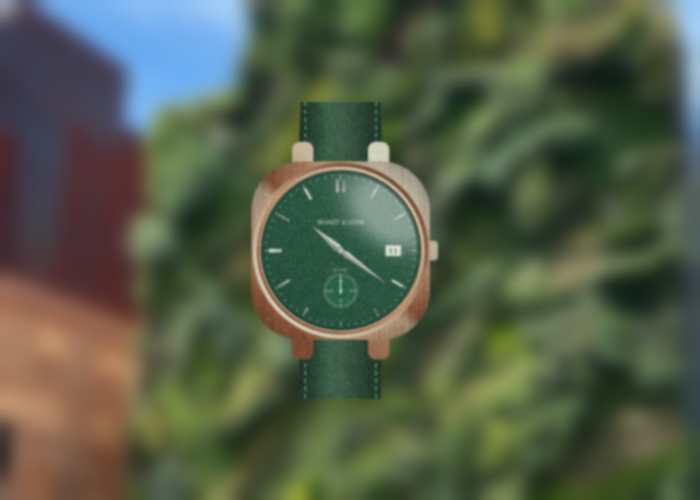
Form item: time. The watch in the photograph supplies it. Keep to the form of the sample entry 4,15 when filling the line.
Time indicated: 10,21
